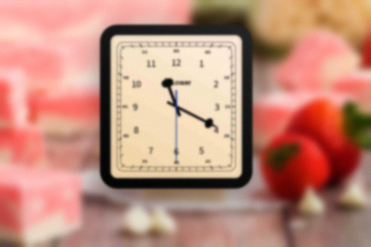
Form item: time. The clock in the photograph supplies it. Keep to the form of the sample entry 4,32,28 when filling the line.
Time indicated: 11,19,30
